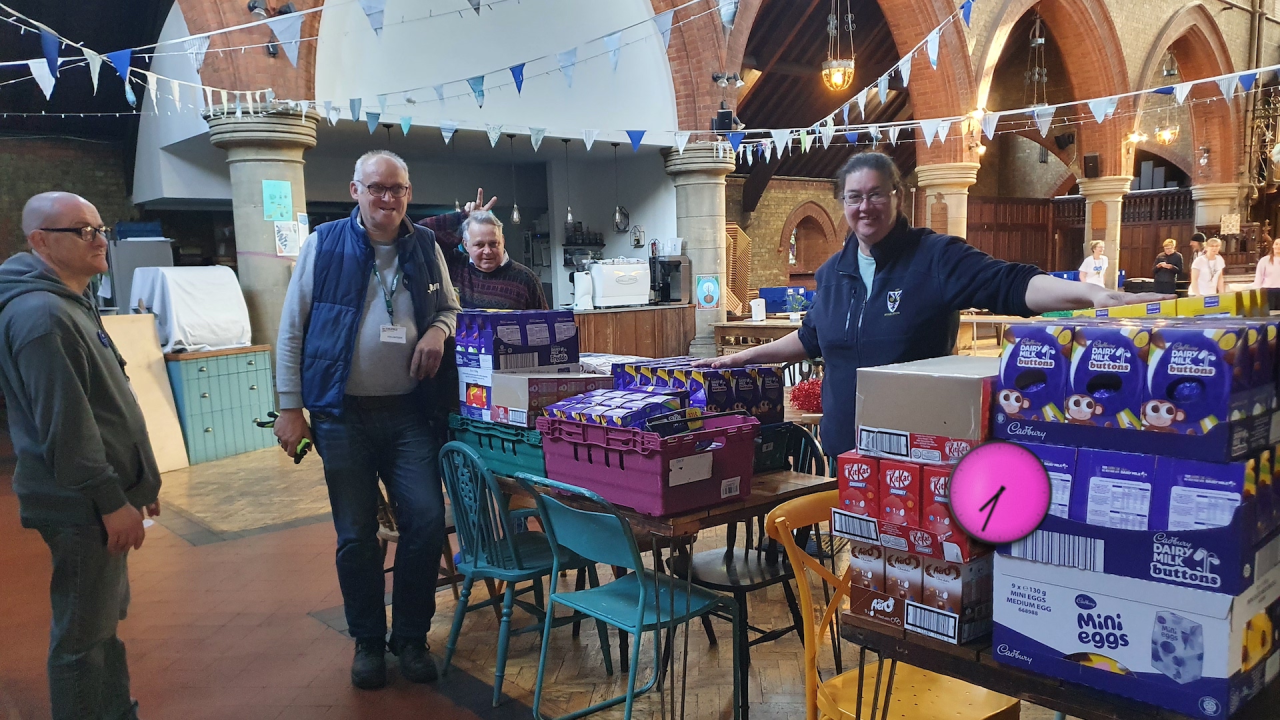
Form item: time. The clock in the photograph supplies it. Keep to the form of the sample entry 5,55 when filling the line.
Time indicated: 7,34
